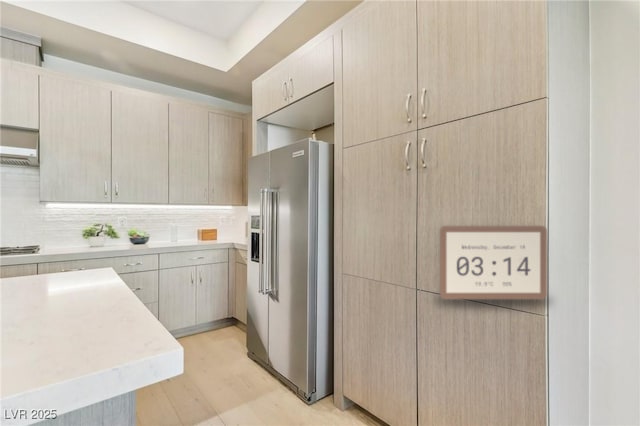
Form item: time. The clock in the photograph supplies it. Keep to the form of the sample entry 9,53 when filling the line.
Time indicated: 3,14
